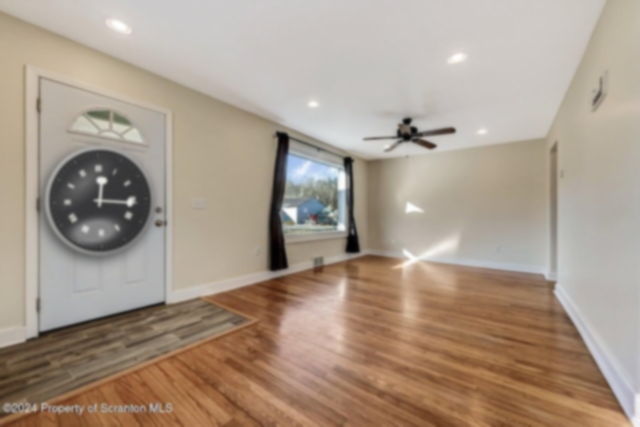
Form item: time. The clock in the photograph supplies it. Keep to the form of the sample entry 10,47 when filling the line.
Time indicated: 12,16
